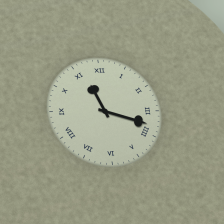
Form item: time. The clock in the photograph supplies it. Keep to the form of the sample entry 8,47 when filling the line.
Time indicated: 11,18
